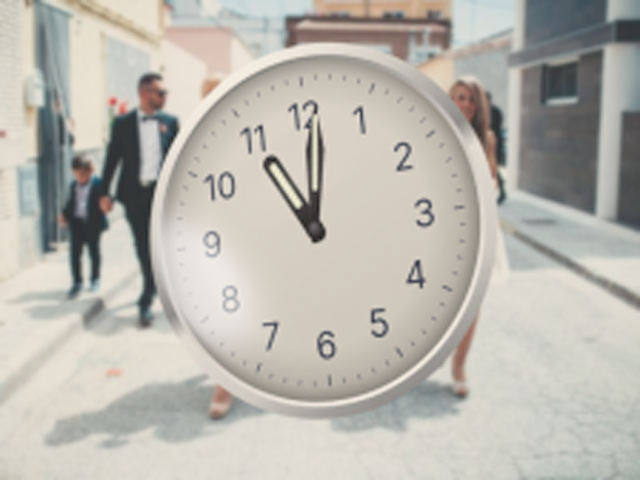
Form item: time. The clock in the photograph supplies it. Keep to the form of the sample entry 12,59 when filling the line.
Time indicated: 11,01
